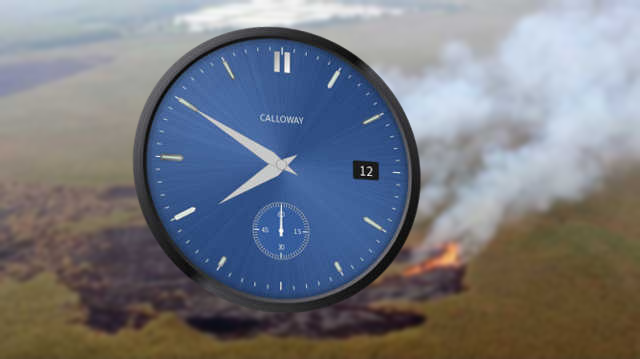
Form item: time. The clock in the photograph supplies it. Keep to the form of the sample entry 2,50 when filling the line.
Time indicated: 7,50
